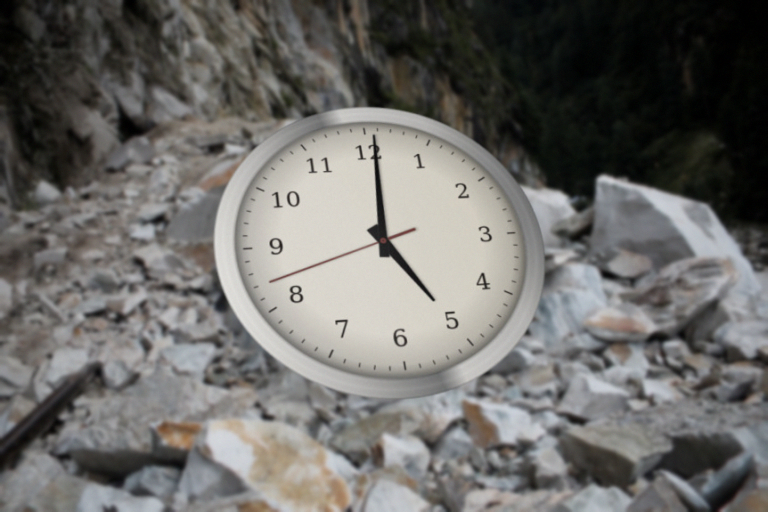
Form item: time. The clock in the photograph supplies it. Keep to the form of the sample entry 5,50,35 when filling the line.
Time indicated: 5,00,42
